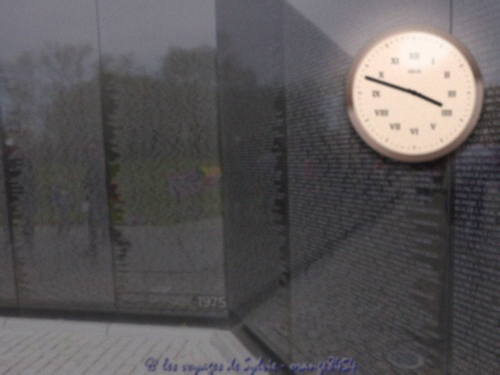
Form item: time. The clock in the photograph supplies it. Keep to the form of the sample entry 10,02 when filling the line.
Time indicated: 3,48
